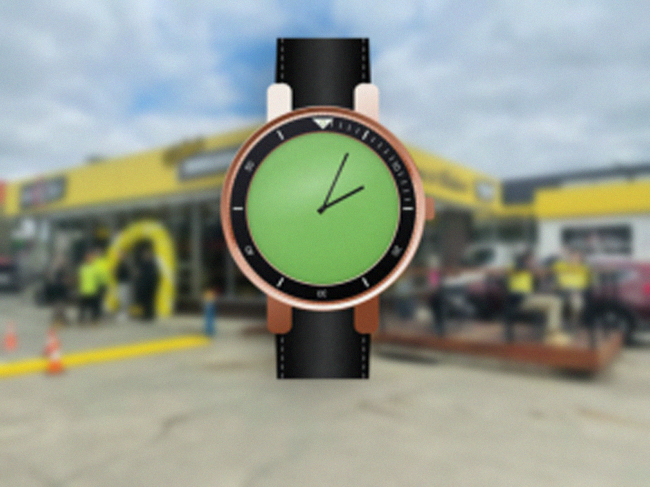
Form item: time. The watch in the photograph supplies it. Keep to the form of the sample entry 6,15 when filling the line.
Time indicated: 2,04
